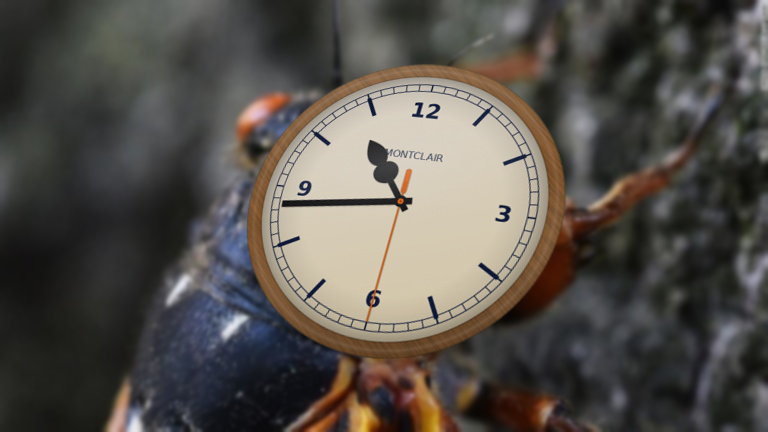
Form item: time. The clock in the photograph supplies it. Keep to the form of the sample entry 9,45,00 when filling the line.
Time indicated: 10,43,30
